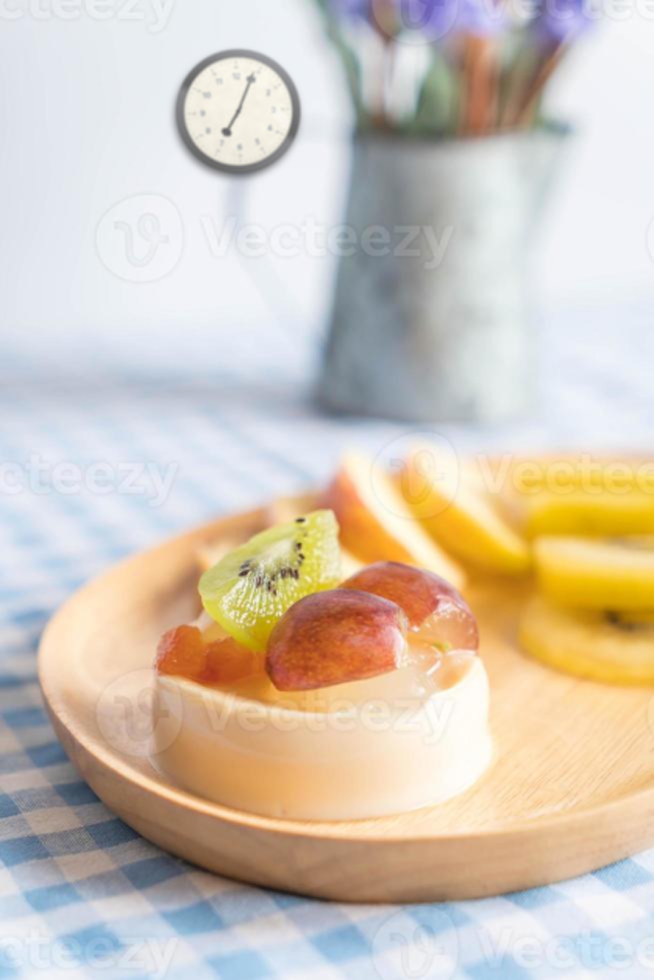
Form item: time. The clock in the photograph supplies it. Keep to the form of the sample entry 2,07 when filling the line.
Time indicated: 7,04
